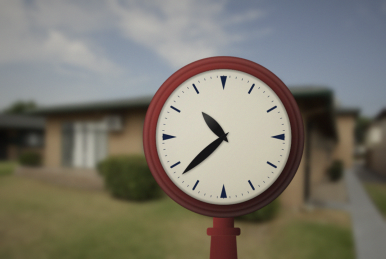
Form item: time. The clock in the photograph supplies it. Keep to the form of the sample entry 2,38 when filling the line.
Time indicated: 10,38
